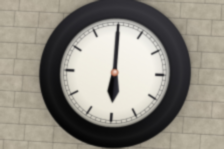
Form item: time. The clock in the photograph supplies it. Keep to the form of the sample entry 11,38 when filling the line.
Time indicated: 6,00
